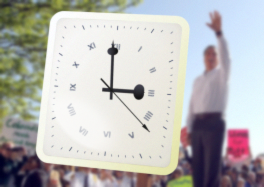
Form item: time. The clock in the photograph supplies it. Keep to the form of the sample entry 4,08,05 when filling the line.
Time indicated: 2,59,22
